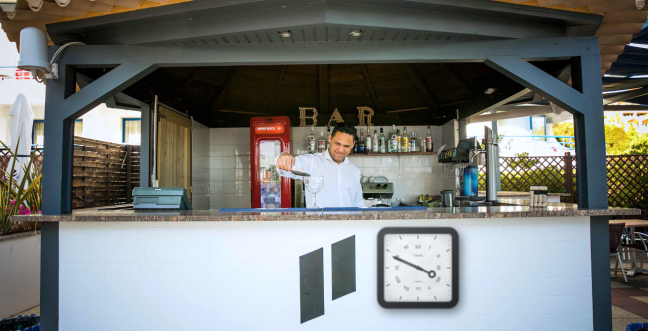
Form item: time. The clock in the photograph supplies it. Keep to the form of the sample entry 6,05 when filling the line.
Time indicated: 3,49
